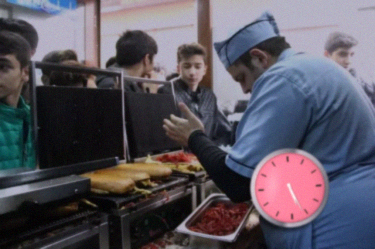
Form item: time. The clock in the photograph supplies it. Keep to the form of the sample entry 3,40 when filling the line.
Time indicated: 5,26
